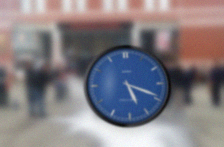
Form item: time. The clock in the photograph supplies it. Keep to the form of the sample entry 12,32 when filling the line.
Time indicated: 5,19
